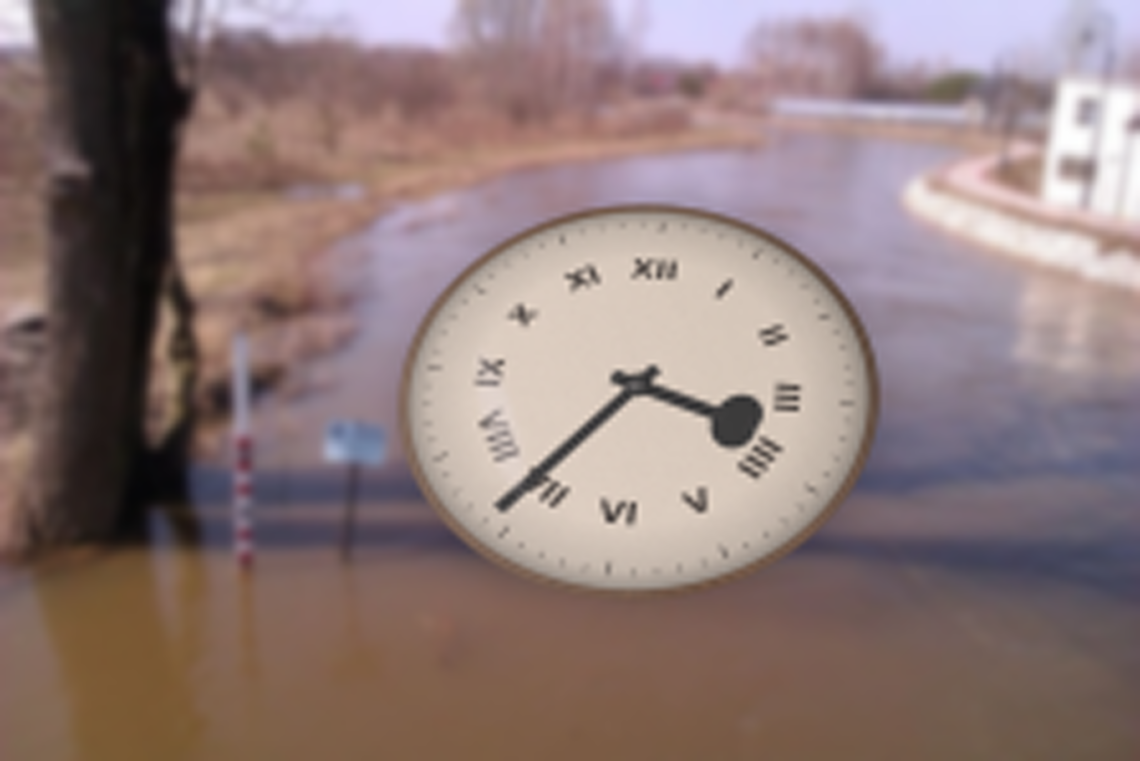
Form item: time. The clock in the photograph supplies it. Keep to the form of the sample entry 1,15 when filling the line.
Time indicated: 3,36
